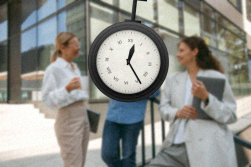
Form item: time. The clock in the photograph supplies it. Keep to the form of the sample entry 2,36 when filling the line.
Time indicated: 12,24
